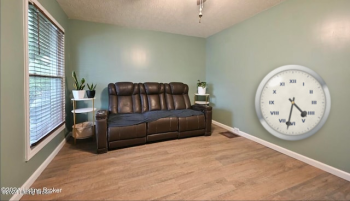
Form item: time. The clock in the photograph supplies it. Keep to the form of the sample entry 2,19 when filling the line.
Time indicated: 4,32
